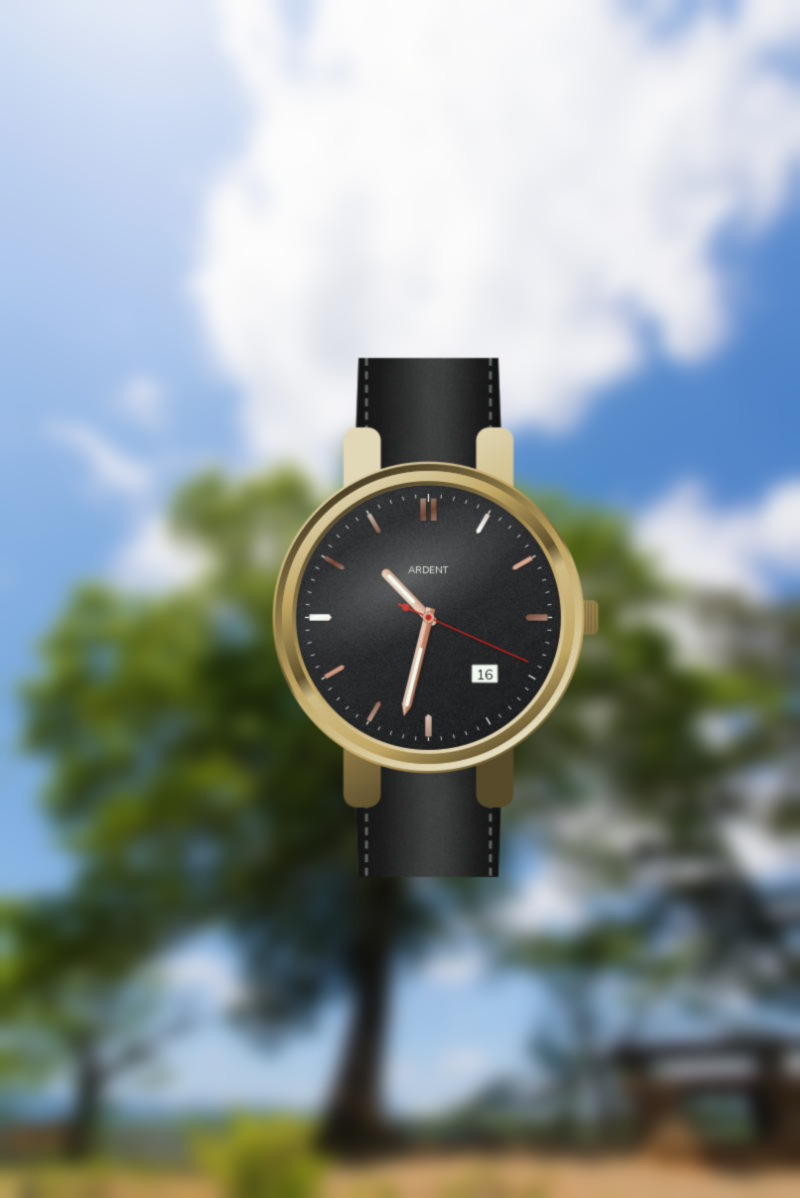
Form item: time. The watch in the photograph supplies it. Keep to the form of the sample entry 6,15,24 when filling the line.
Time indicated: 10,32,19
